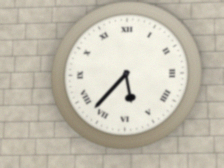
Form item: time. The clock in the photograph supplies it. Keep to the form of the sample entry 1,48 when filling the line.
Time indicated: 5,37
